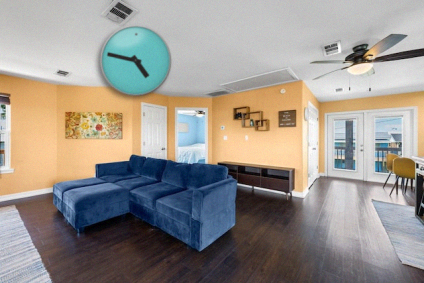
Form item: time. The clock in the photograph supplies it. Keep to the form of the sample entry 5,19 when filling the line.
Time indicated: 4,47
